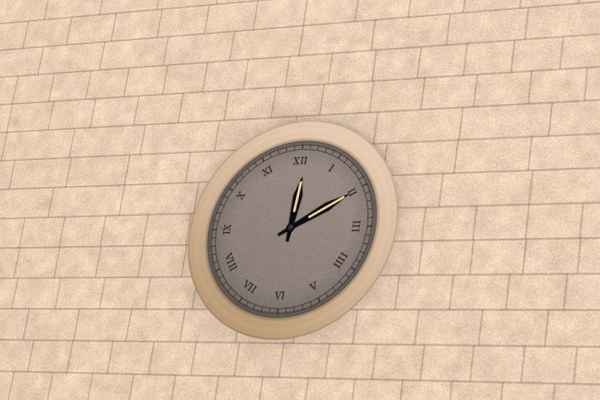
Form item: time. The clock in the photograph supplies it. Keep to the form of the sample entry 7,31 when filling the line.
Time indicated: 12,10
